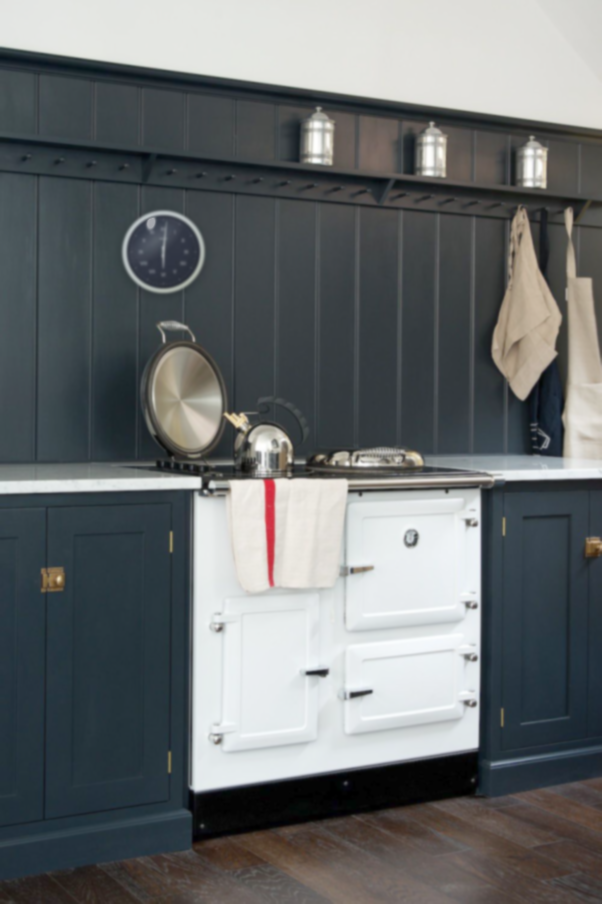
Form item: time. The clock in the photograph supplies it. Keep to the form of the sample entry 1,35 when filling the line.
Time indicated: 6,01
